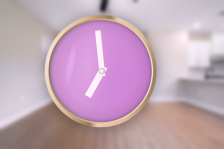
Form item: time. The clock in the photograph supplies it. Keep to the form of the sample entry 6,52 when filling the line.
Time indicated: 6,59
